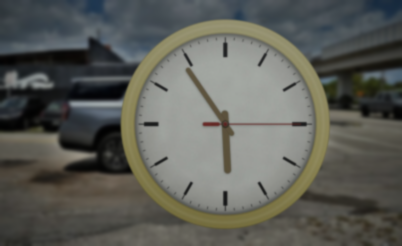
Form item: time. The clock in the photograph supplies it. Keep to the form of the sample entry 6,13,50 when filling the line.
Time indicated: 5,54,15
